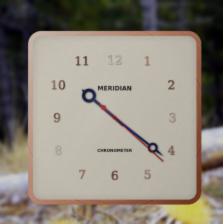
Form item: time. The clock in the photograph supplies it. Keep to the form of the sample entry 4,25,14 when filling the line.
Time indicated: 10,21,22
